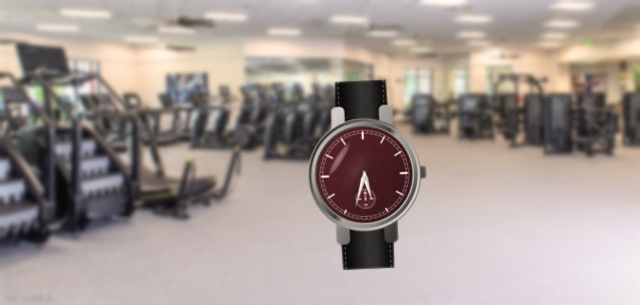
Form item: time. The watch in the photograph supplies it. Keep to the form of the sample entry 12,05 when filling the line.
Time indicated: 5,33
